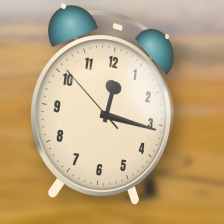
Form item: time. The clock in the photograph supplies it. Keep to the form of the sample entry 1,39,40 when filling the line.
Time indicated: 12,15,51
